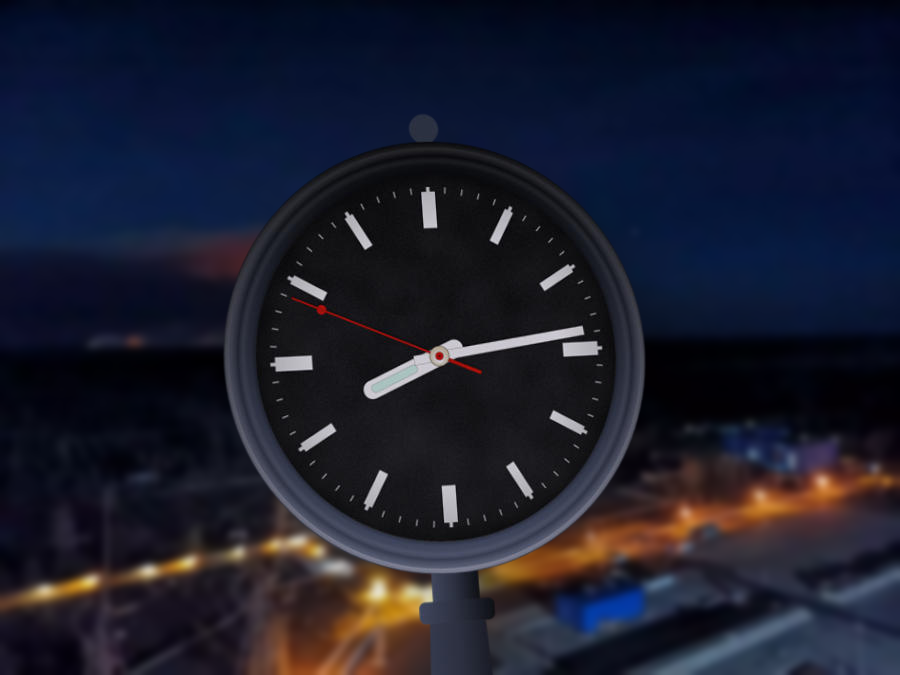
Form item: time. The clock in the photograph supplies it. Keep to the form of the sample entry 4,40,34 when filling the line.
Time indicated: 8,13,49
